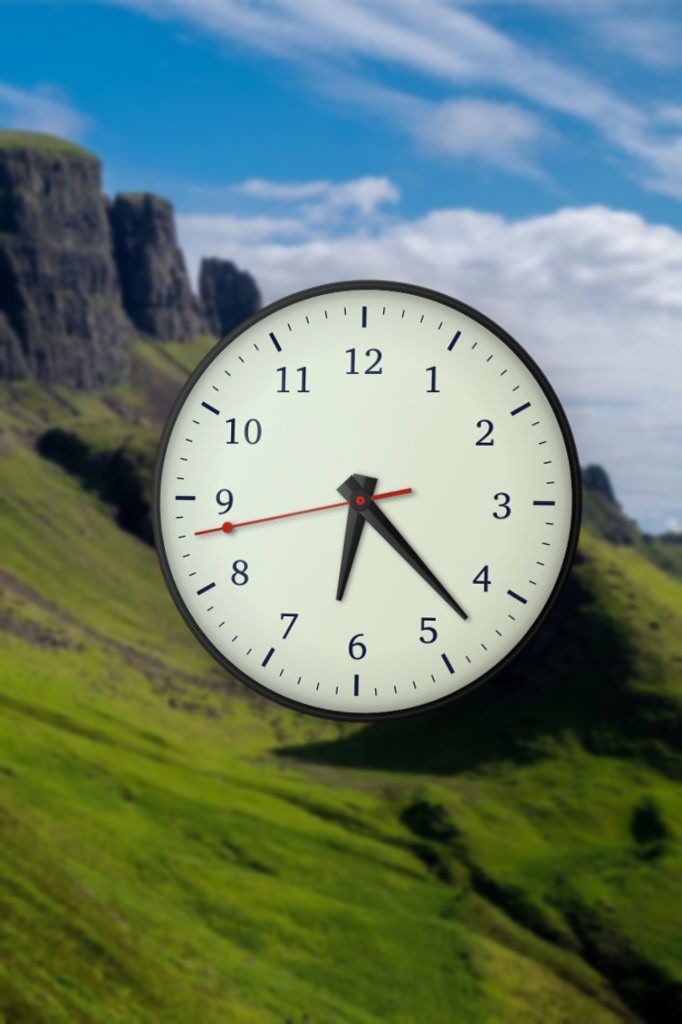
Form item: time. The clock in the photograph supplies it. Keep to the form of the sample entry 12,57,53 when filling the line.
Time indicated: 6,22,43
